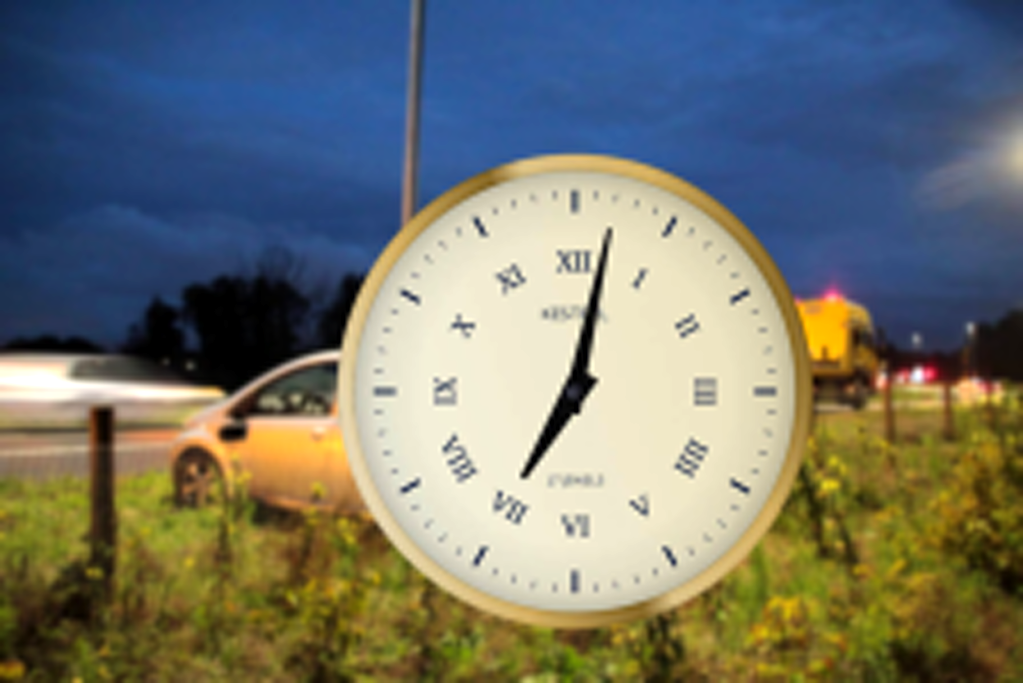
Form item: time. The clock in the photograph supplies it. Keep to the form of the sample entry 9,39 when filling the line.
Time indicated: 7,02
